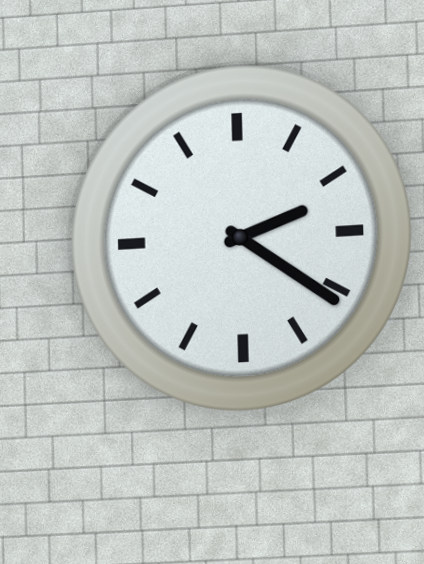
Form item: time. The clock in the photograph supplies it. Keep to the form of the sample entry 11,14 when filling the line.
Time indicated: 2,21
